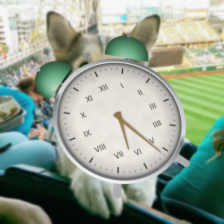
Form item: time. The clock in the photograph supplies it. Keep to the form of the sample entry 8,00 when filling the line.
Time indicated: 6,26
